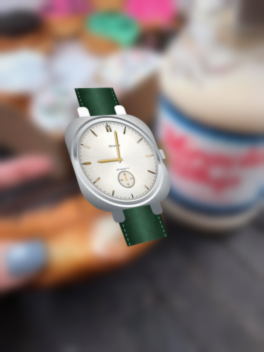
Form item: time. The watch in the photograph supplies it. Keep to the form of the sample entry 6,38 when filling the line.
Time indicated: 9,02
